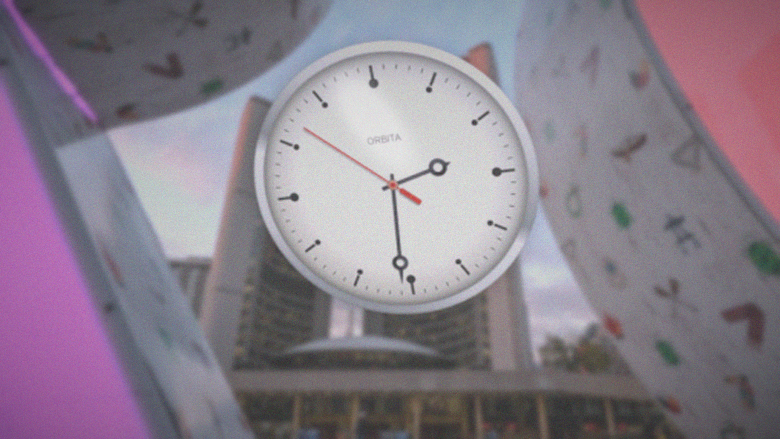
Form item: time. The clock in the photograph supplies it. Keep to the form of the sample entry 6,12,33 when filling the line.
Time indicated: 2,30,52
